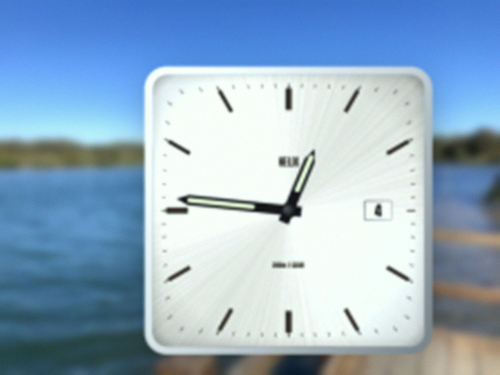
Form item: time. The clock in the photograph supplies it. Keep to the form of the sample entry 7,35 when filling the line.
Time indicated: 12,46
